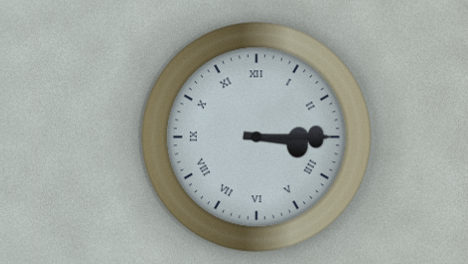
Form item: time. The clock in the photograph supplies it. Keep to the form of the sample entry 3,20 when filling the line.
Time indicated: 3,15
